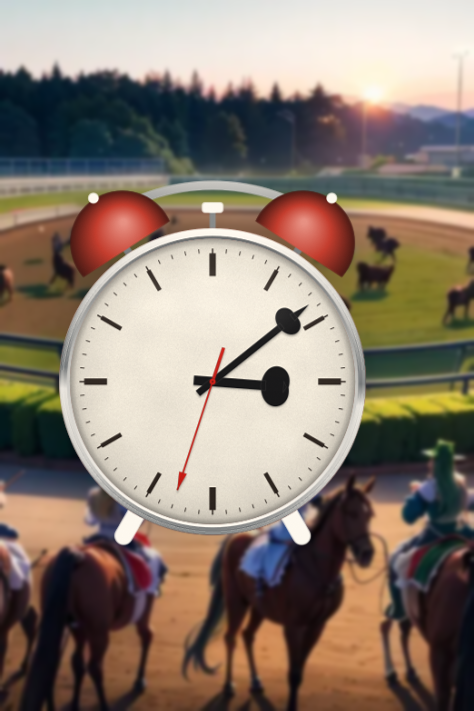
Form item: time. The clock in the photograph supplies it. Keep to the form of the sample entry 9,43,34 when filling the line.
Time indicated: 3,08,33
